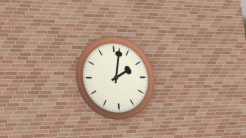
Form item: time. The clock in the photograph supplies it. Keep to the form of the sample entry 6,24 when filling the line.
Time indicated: 2,02
